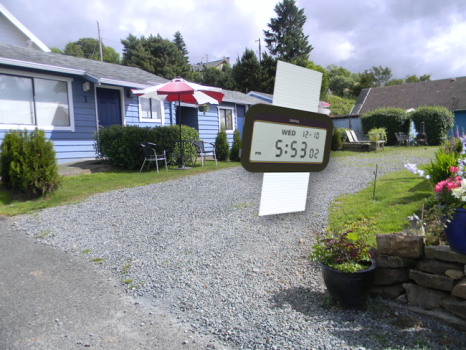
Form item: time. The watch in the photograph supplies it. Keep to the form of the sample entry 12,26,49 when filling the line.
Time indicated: 5,53,02
